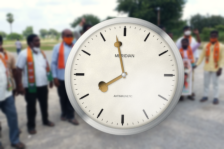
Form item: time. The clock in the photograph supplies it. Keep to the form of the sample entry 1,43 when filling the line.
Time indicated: 7,58
